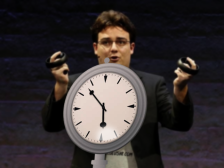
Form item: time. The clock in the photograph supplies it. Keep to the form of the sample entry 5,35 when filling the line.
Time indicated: 5,53
